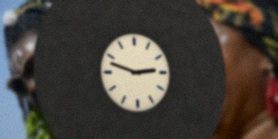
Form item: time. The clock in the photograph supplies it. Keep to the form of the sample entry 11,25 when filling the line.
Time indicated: 2,48
